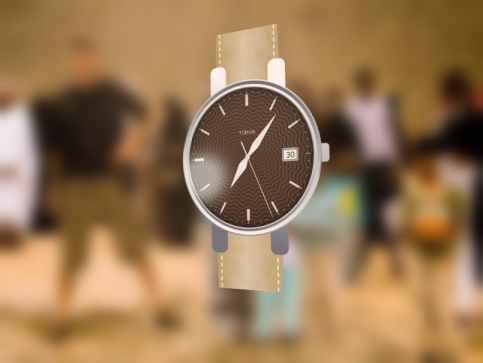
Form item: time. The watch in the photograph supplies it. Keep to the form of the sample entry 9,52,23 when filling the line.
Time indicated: 7,06,26
